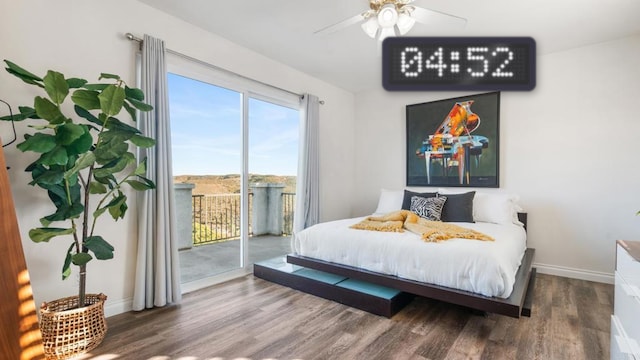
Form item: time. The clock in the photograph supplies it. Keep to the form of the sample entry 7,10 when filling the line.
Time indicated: 4,52
